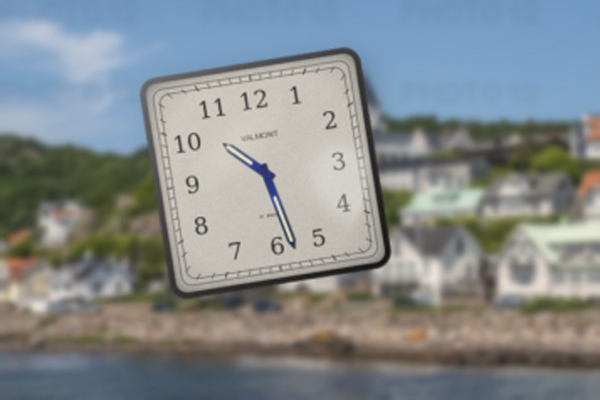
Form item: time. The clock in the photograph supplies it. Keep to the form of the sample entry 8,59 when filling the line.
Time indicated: 10,28
